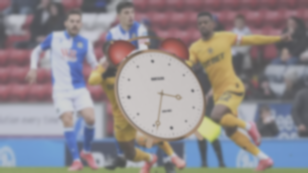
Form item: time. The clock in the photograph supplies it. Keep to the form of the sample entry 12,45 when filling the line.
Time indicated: 3,34
